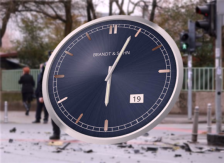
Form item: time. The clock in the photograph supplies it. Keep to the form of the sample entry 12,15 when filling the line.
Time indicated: 6,04
